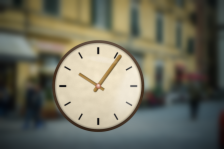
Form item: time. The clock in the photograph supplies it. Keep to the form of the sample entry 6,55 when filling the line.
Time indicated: 10,06
